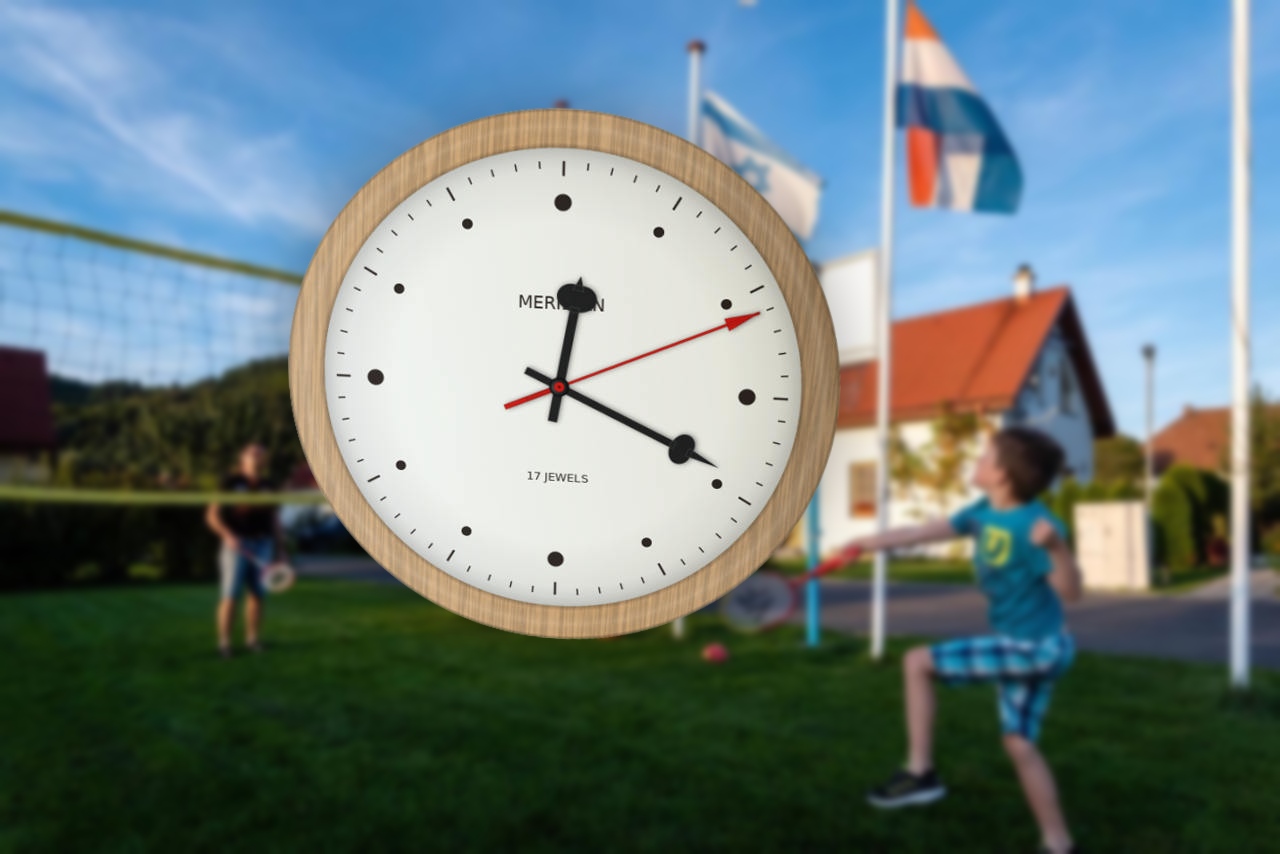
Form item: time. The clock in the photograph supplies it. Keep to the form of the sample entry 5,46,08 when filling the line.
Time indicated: 12,19,11
